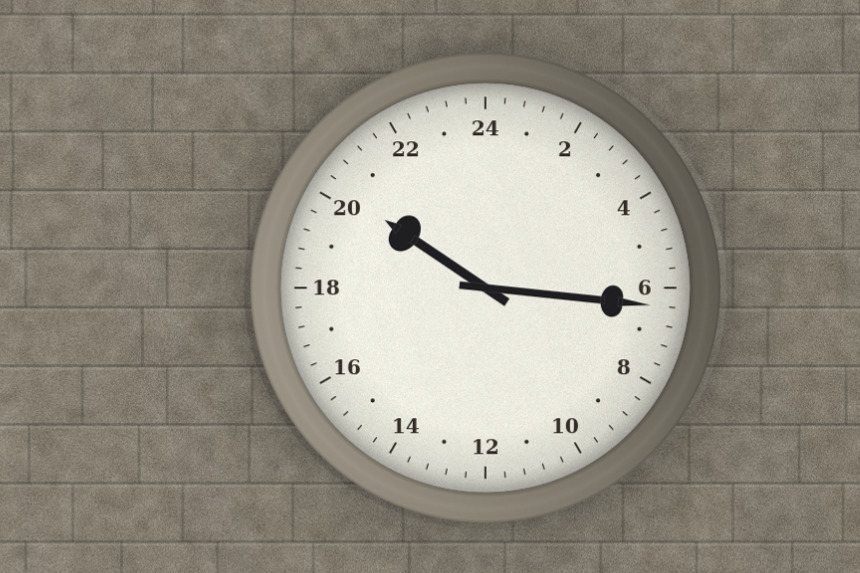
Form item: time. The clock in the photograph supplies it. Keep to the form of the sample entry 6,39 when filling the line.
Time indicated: 20,16
